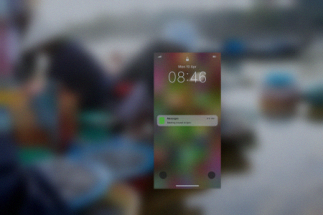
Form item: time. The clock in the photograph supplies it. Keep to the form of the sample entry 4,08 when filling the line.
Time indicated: 8,46
